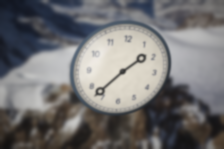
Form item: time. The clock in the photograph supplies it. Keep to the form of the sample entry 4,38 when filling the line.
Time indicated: 1,37
